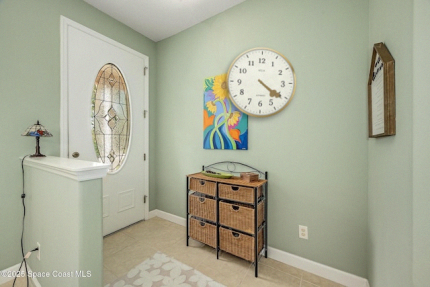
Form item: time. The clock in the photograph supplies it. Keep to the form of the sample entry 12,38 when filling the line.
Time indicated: 4,21
